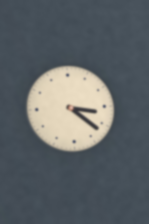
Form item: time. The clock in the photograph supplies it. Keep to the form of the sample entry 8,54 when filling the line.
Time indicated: 3,22
